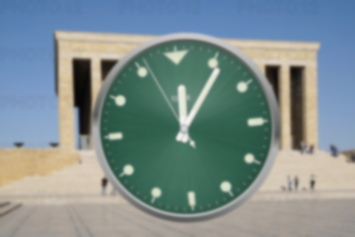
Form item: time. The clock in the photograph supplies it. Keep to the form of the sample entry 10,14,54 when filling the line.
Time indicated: 12,05,56
